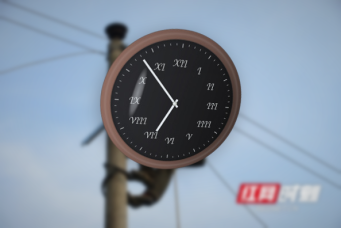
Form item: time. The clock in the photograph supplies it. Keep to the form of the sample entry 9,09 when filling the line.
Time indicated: 6,53
